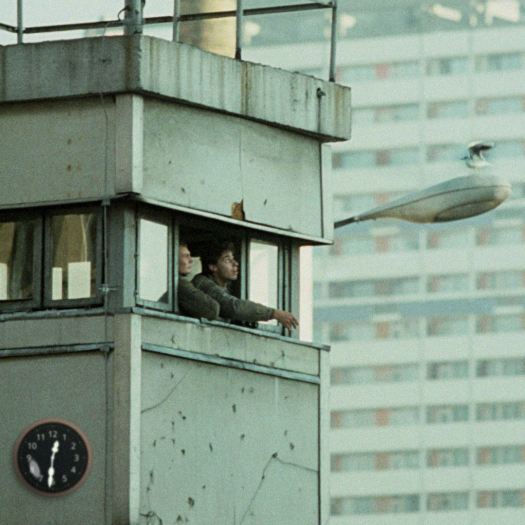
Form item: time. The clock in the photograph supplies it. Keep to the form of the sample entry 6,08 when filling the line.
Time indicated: 12,31
